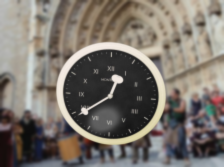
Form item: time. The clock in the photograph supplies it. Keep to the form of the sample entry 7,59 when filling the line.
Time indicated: 12,39
